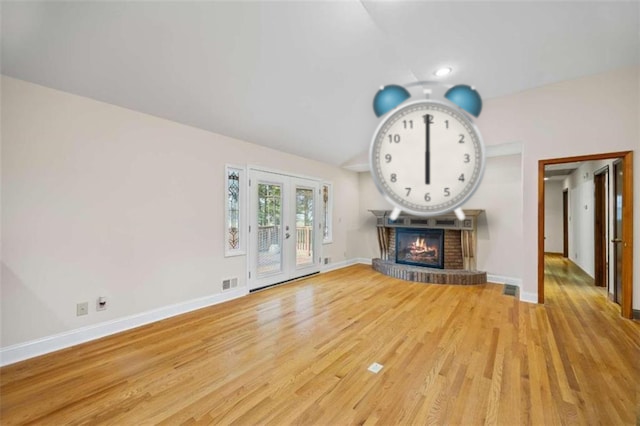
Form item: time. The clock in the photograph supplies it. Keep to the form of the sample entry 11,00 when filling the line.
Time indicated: 6,00
